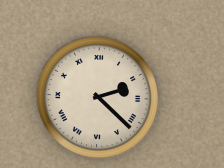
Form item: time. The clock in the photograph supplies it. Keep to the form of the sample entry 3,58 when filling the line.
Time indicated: 2,22
